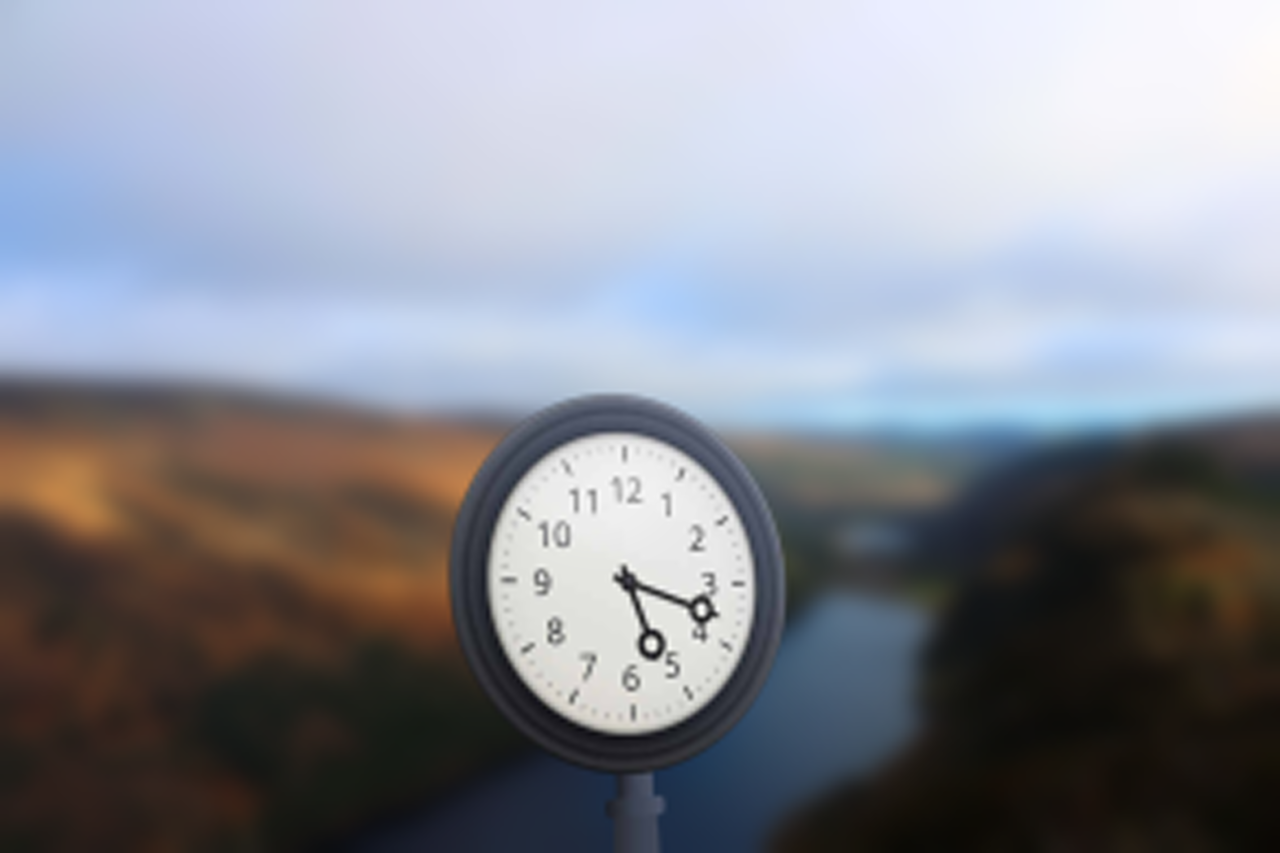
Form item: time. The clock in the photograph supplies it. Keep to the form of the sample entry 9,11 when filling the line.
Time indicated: 5,18
